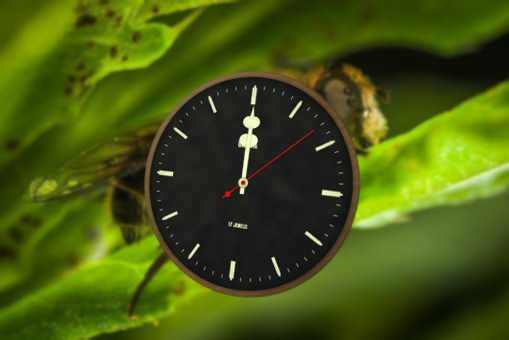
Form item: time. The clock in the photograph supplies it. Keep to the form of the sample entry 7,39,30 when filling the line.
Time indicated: 12,00,08
